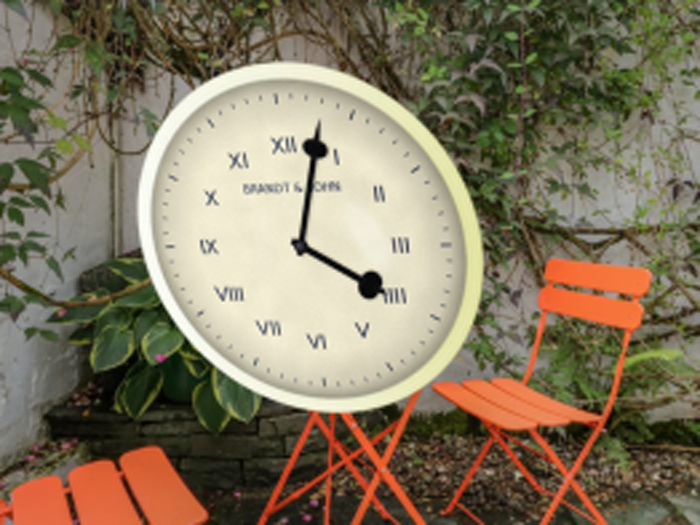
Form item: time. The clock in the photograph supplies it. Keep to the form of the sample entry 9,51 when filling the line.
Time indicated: 4,03
